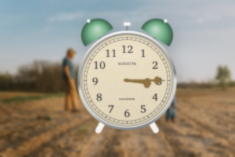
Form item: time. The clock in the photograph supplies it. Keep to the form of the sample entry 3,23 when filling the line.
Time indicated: 3,15
